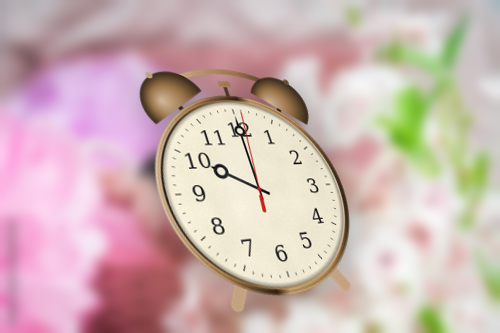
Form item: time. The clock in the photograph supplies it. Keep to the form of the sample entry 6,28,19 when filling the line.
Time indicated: 10,00,01
